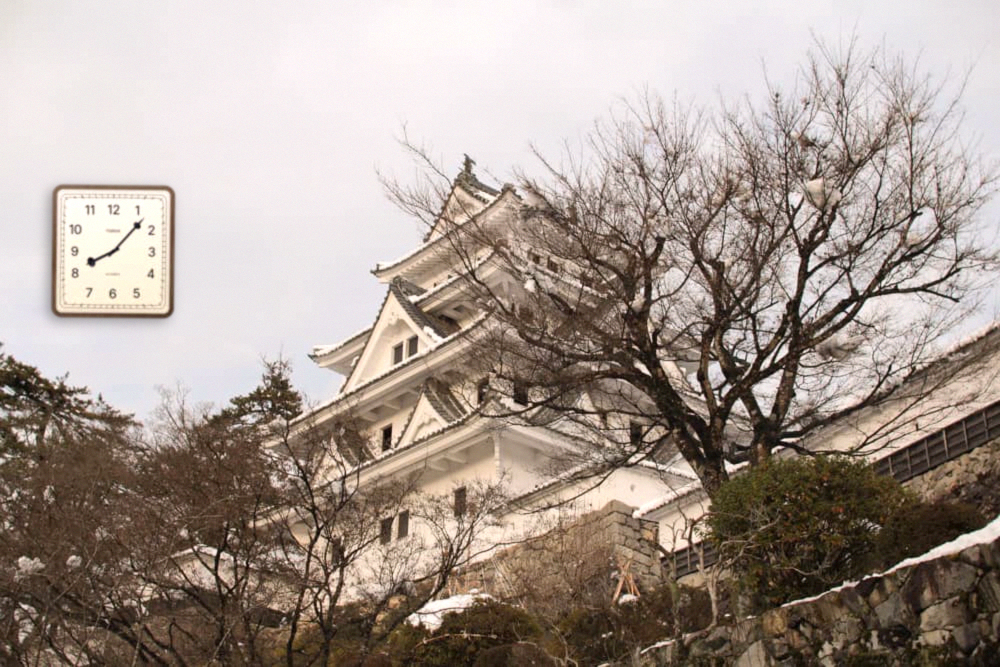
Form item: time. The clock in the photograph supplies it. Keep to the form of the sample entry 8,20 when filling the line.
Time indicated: 8,07
